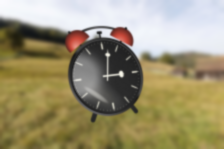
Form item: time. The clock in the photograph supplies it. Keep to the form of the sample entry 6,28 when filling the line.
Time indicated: 3,02
